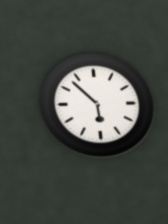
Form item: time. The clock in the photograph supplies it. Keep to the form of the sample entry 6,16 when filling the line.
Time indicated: 5,53
